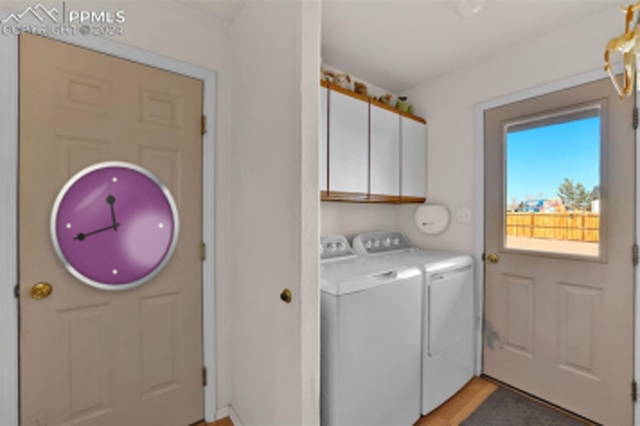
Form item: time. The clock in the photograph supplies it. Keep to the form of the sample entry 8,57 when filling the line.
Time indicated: 11,42
